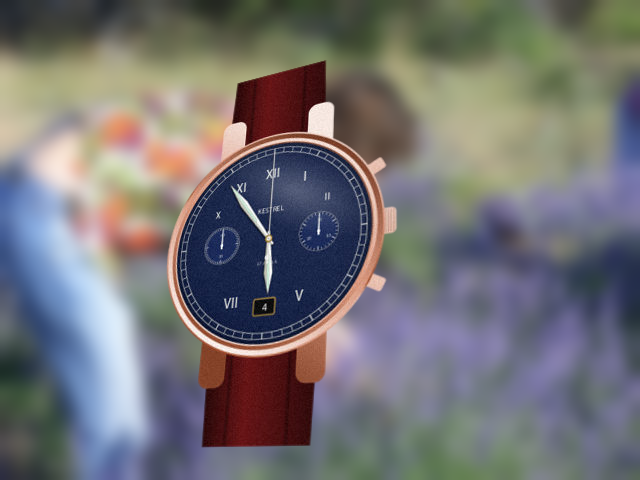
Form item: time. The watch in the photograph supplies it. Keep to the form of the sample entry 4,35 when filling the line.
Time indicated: 5,54
